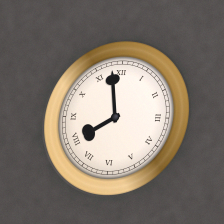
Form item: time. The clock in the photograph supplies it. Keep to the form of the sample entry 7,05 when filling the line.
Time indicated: 7,58
